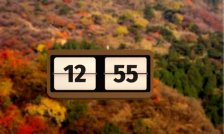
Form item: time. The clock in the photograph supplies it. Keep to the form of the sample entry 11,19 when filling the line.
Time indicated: 12,55
